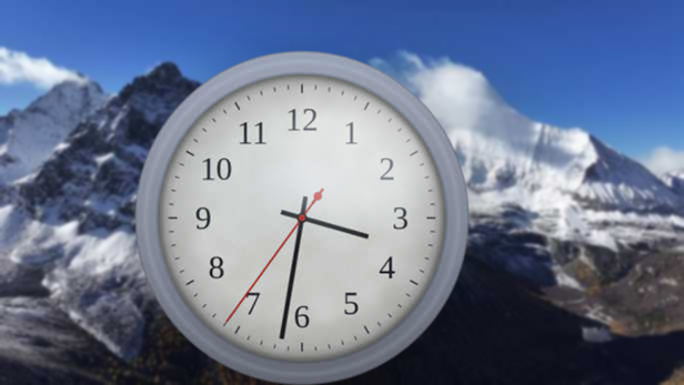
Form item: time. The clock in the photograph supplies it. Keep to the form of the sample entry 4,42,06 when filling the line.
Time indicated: 3,31,36
